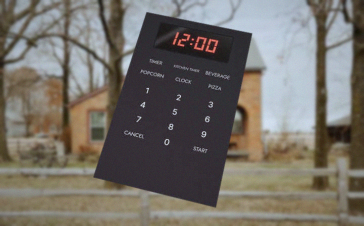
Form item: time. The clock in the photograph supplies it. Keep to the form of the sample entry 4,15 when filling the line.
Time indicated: 12,00
